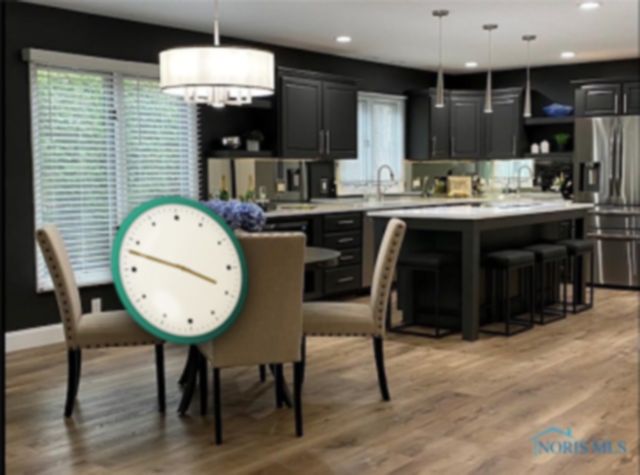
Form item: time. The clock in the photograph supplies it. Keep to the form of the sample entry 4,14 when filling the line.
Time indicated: 3,48
